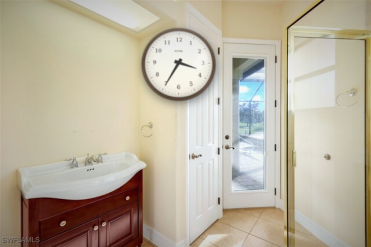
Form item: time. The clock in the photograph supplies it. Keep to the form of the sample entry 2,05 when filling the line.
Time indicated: 3,35
